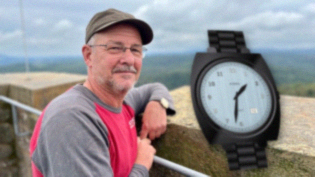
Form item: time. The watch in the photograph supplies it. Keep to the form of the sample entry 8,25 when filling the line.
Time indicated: 1,32
